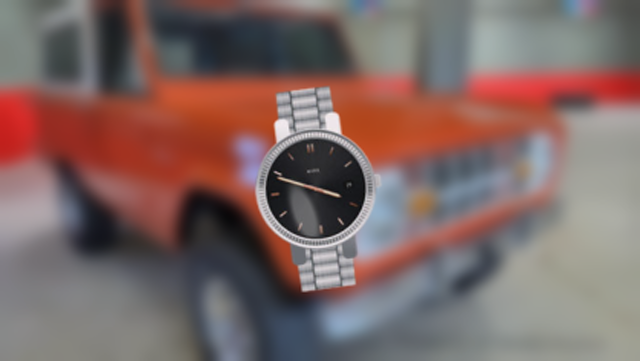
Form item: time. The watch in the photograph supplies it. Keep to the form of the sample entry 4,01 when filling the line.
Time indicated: 3,49
